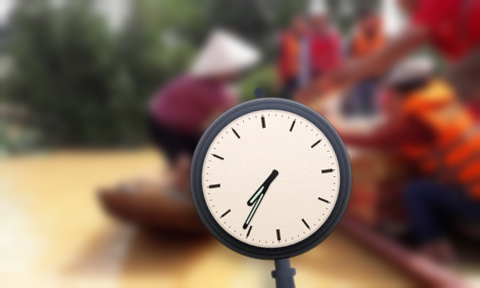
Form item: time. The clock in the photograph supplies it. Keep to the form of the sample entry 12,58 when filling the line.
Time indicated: 7,36
